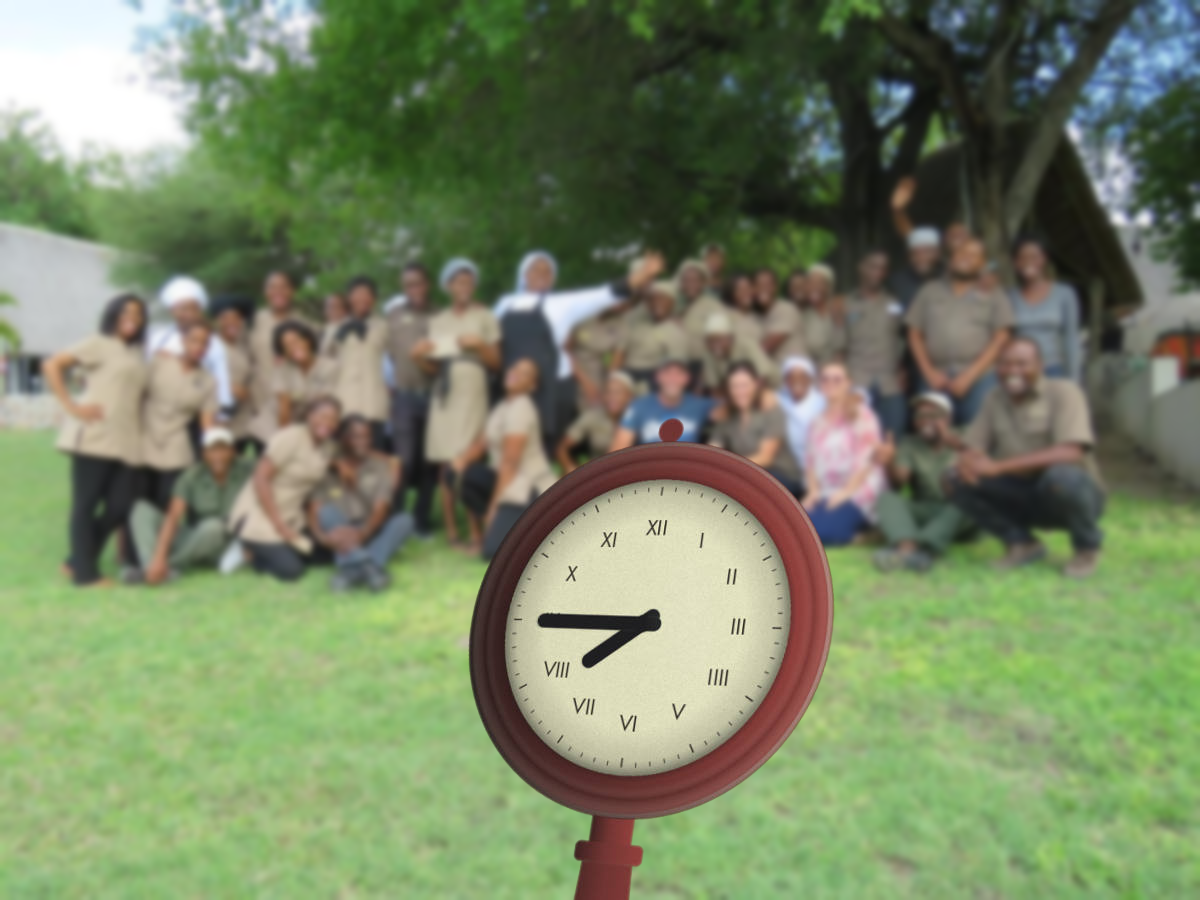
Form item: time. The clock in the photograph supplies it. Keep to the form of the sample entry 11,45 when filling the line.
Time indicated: 7,45
